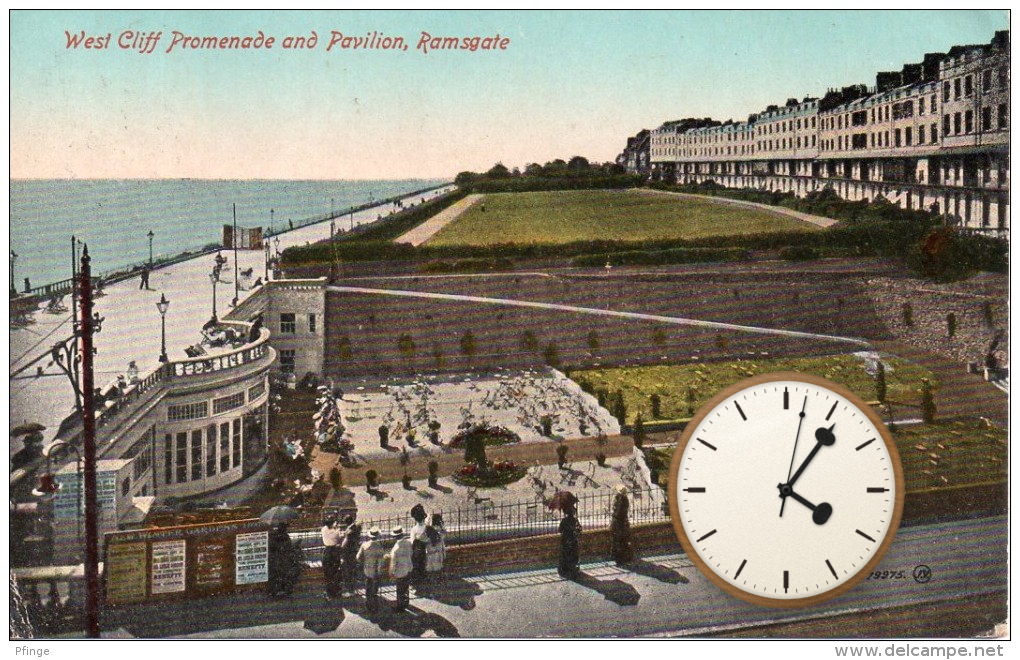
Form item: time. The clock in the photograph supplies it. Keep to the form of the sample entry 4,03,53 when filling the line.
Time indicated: 4,06,02
